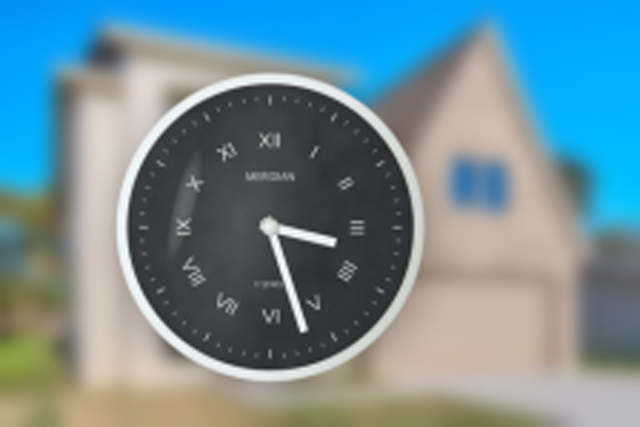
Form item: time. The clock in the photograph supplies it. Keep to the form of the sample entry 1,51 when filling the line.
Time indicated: 3,27
